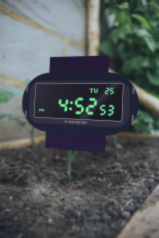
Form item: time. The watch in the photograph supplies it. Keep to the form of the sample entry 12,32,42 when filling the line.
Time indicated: 4,52,53
